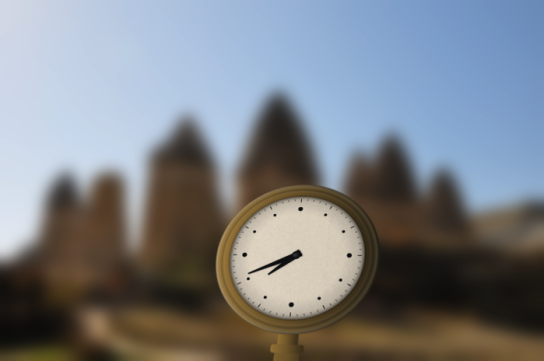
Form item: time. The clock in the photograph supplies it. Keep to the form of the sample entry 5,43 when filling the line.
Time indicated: 7,41
